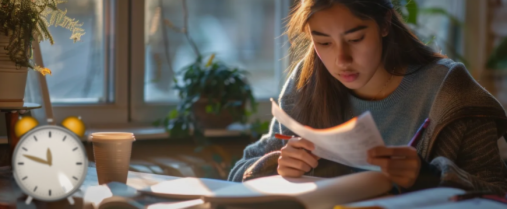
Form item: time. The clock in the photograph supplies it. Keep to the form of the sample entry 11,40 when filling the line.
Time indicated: 11,48
